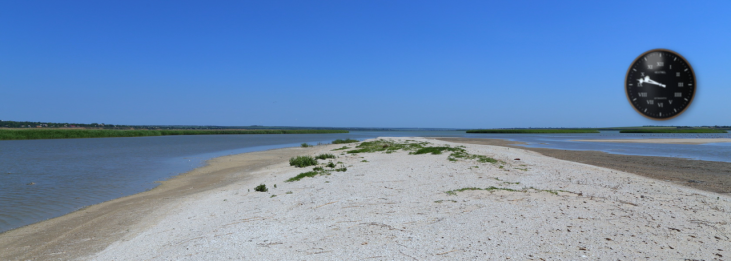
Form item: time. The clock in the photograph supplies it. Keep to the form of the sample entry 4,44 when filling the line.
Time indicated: 9,47
